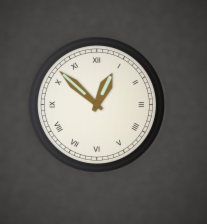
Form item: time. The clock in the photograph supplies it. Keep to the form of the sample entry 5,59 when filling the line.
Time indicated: 12,52
